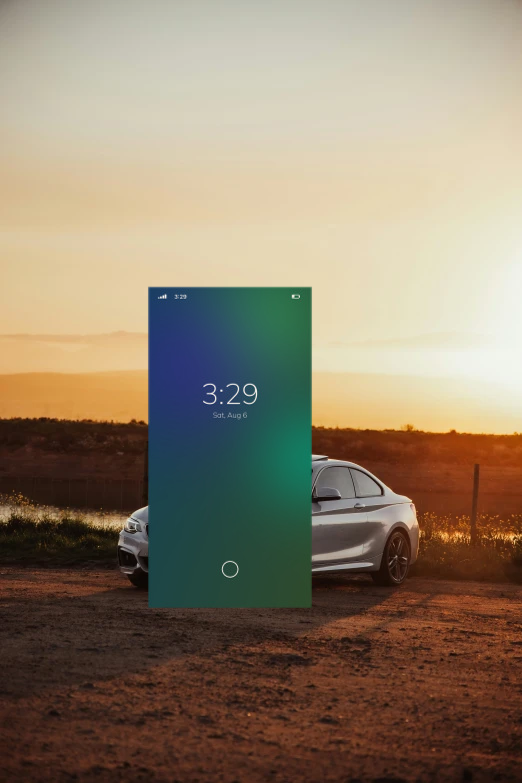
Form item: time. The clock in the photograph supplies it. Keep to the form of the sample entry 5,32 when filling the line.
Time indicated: 3,29
